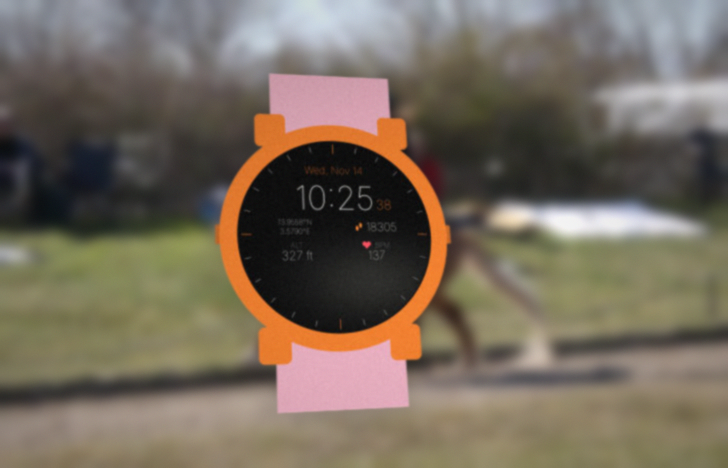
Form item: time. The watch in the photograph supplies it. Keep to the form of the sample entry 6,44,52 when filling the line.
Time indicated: 10,25,38
